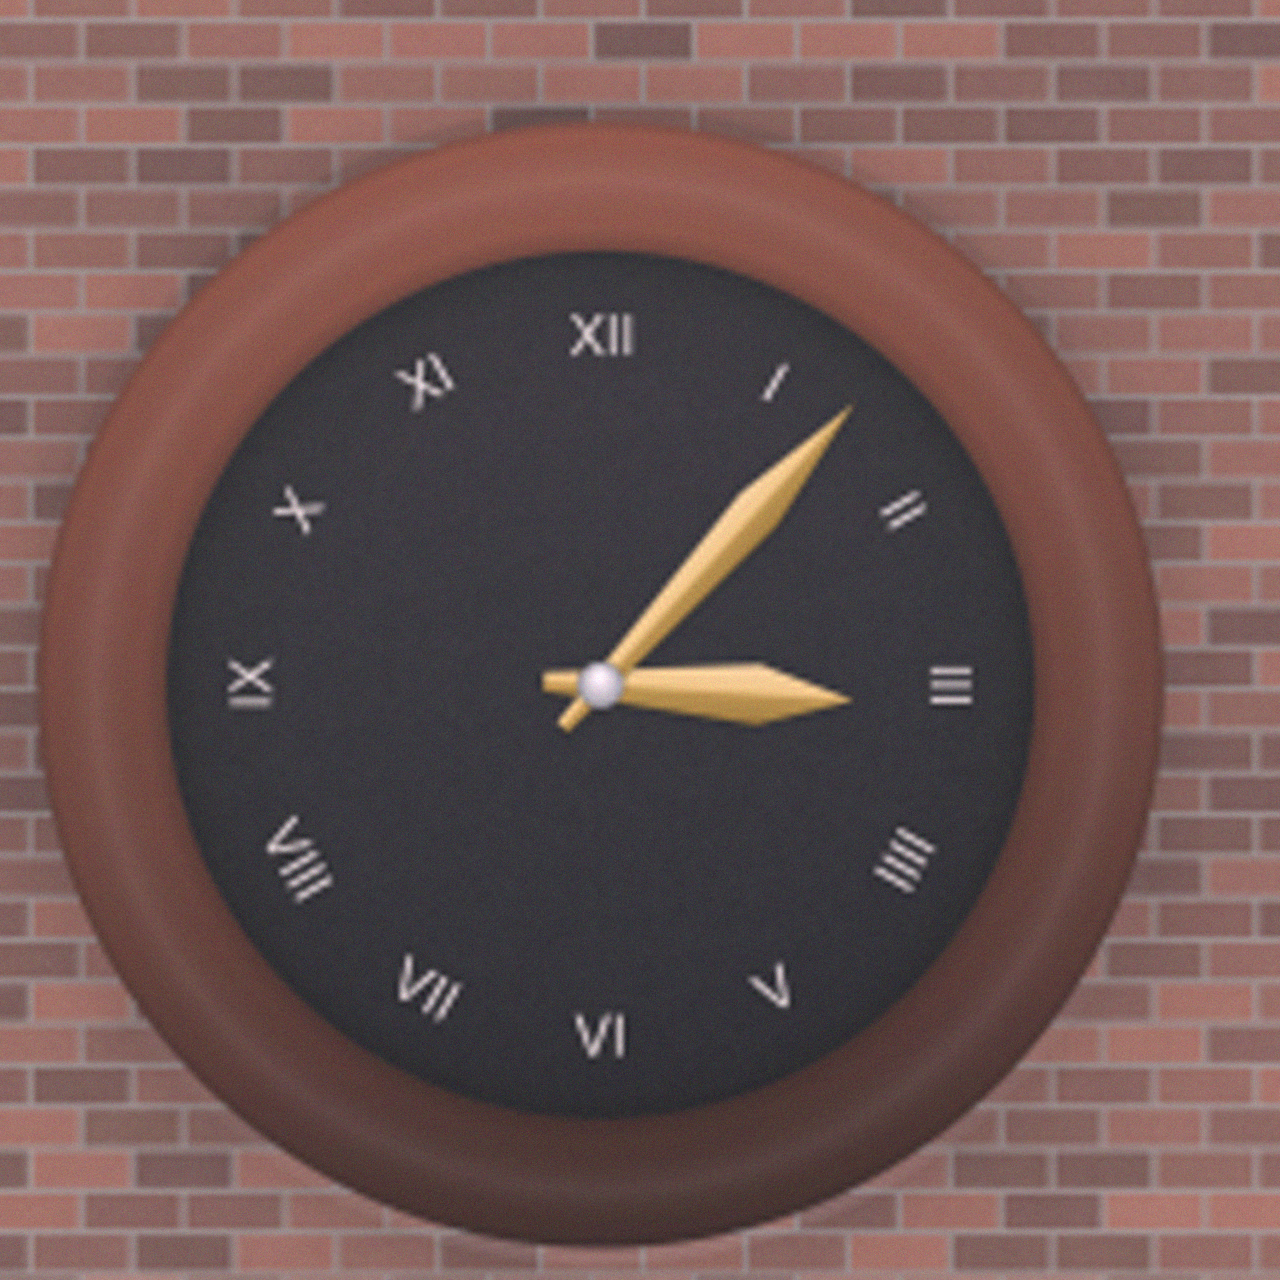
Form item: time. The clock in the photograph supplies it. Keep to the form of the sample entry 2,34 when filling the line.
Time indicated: 3,07
